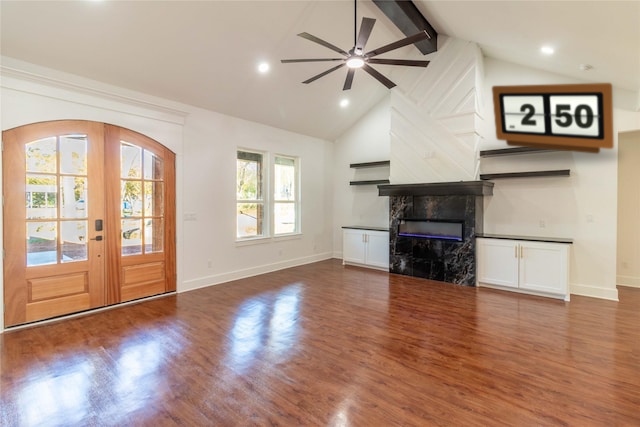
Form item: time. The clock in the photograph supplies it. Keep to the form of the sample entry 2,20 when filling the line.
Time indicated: 2,50
